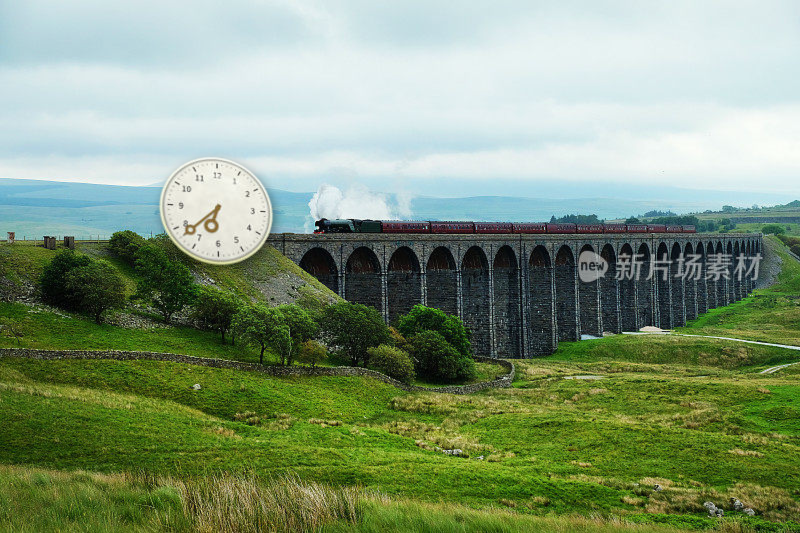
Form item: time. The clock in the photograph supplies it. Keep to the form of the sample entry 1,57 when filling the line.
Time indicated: 6,38
